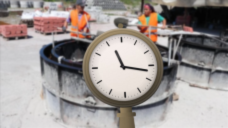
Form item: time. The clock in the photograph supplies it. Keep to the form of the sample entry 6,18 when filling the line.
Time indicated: 11,17
